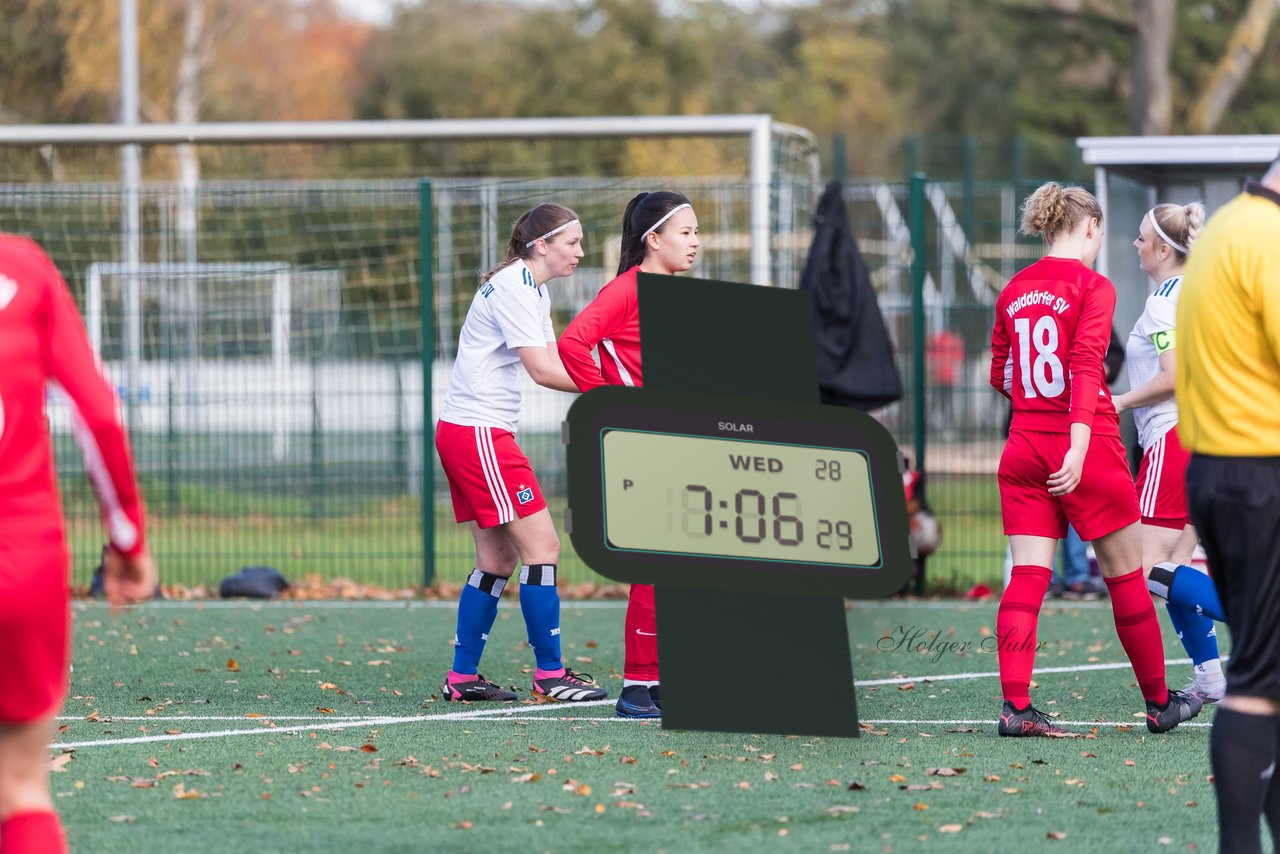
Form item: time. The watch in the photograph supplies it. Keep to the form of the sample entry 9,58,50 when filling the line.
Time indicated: 7,06,29
